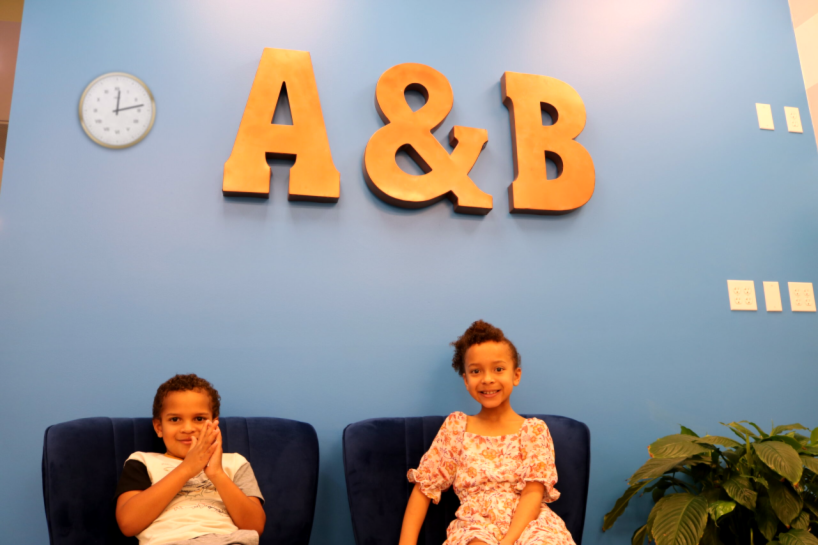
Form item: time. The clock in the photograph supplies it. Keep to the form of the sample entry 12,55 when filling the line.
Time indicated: 12,13
